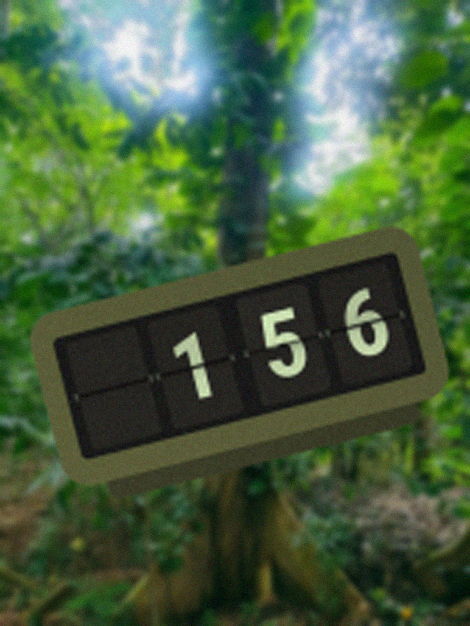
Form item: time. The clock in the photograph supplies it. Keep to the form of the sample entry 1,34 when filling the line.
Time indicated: 1,56
